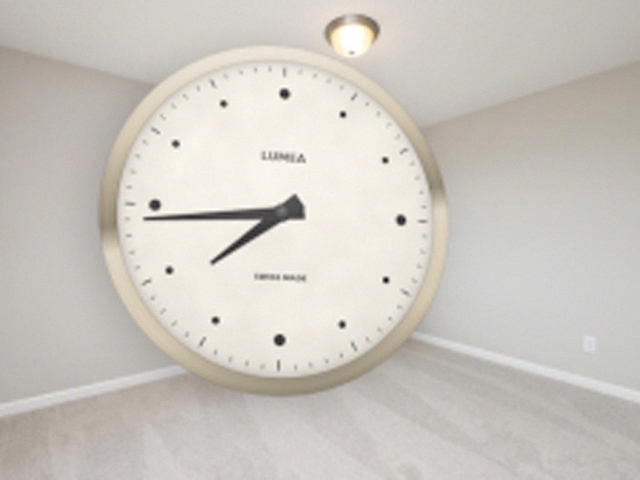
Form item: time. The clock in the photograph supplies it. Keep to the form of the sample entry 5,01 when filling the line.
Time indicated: 7,44
